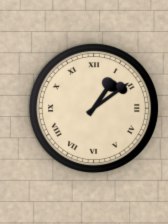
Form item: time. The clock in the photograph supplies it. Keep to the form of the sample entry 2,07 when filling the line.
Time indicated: 1,09
